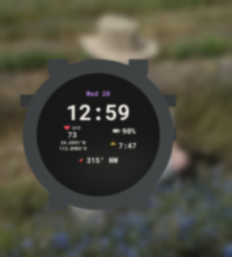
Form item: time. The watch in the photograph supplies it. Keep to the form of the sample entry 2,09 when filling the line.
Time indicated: 12,59
